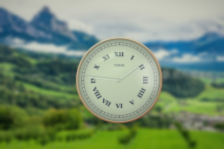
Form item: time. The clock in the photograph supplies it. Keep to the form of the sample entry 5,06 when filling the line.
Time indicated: 1,46
